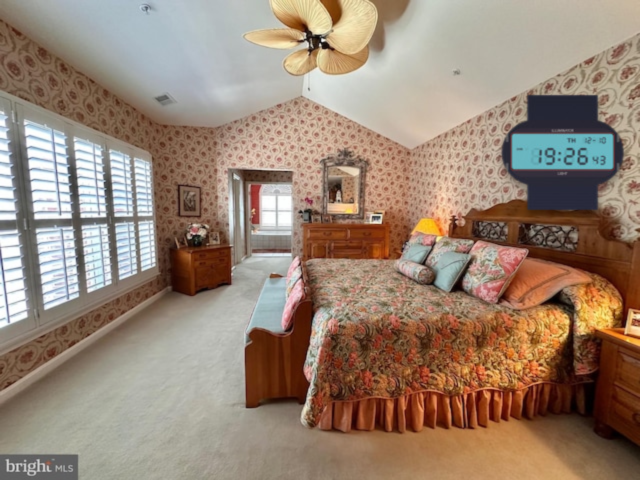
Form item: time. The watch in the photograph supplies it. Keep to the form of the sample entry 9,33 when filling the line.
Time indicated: 19,26
